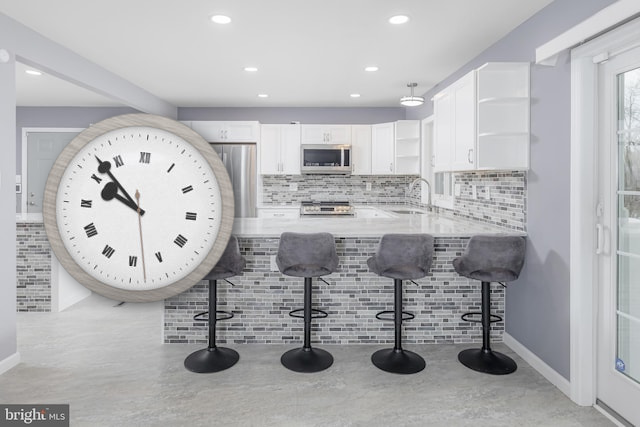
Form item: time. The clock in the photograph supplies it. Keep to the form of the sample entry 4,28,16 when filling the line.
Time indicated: 9,52,28
